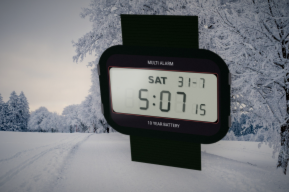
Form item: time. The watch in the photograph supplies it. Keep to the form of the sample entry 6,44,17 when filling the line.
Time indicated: 5,07,15
